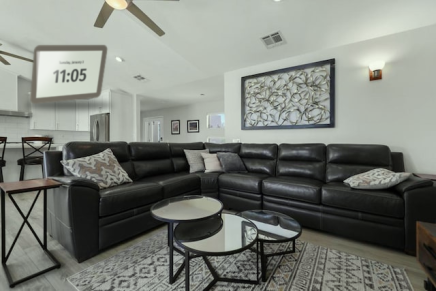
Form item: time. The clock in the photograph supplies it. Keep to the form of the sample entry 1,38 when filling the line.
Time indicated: 11,05
